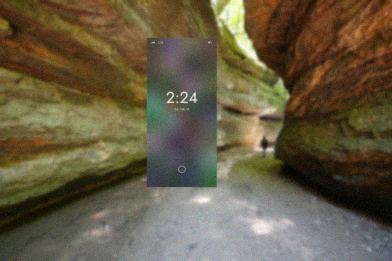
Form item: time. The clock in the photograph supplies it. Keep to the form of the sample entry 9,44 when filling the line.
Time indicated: 2,24
